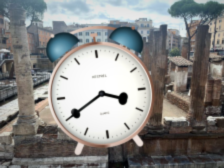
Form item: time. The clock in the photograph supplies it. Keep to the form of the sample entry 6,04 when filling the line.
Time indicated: 3,40
